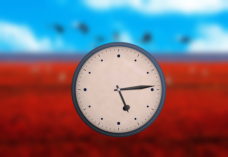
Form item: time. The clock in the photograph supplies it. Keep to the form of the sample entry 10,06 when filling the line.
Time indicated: 5,14
